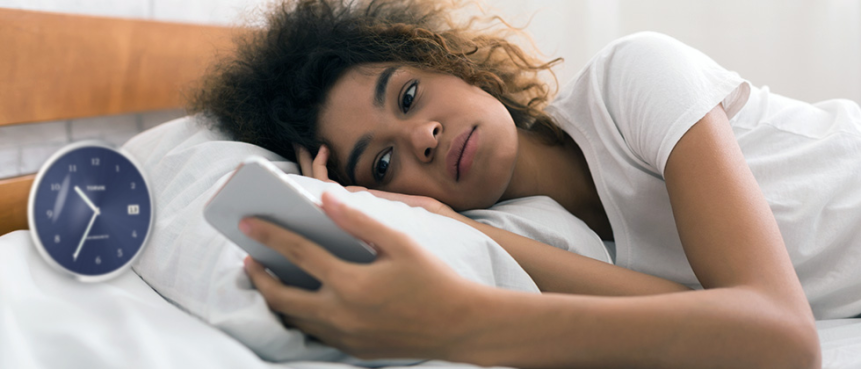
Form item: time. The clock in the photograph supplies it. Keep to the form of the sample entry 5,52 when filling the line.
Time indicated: 10,35
